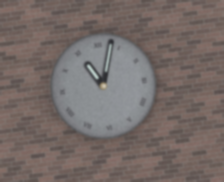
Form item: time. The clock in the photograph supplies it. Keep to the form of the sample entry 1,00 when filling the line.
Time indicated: 11,03
